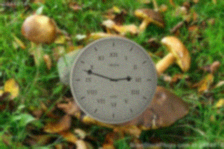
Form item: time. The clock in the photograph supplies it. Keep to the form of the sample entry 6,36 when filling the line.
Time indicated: 2,48
